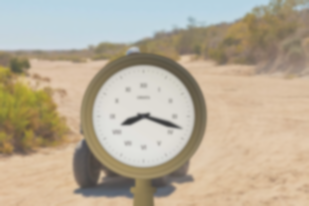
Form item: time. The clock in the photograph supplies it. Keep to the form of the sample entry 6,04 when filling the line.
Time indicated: 8,18
